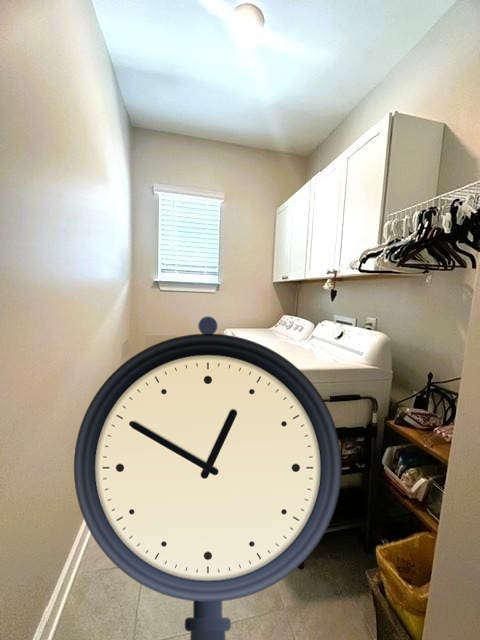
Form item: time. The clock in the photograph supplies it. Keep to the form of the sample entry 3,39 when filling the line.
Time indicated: 12,50
